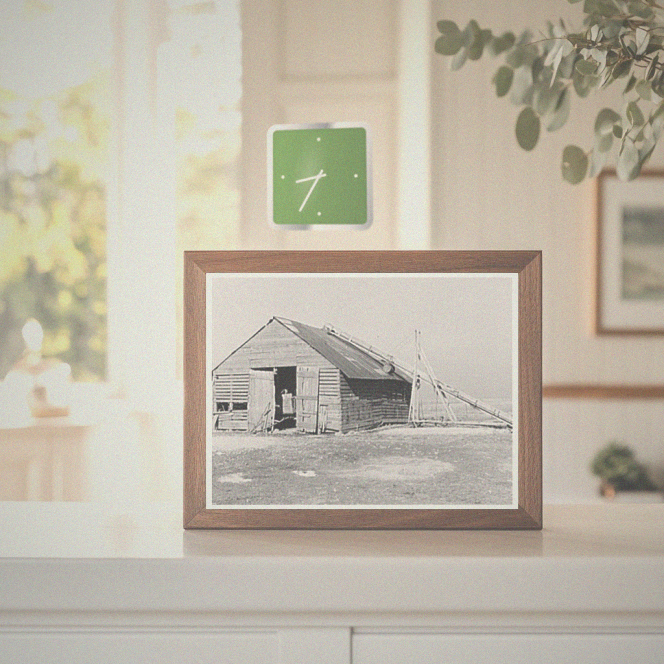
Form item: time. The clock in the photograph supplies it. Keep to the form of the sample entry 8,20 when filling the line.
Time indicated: 8,35
